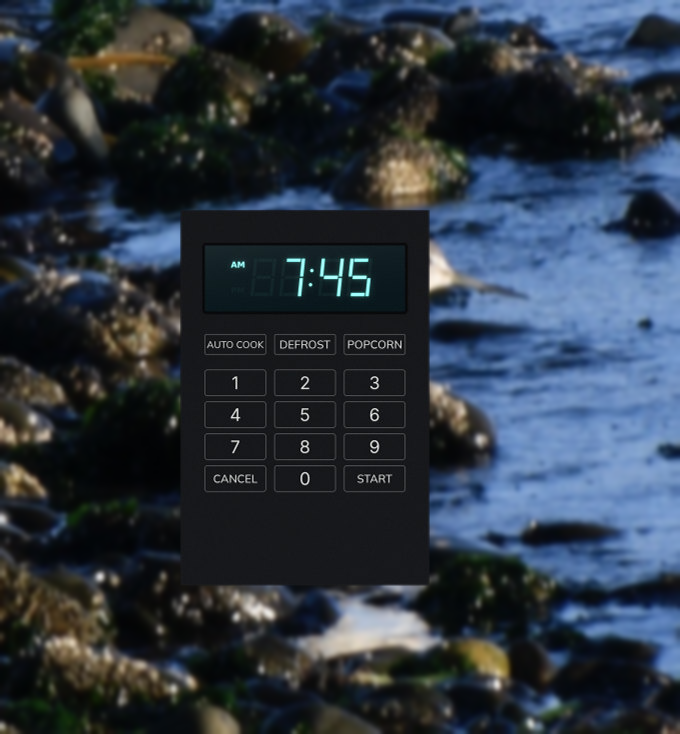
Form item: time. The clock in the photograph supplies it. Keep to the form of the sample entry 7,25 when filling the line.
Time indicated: 7,45
